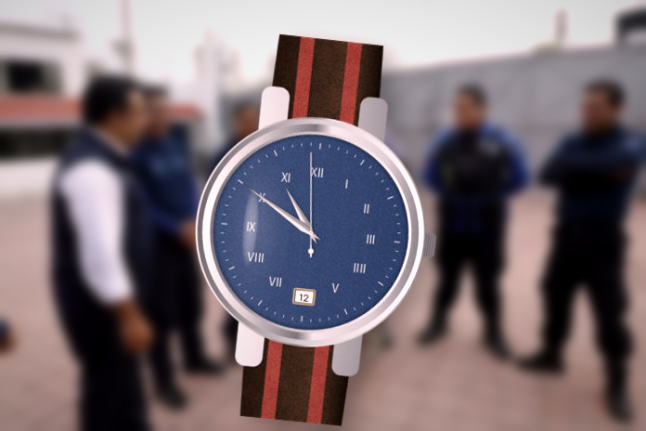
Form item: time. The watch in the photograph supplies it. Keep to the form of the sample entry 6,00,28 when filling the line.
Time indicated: 10,49,59
